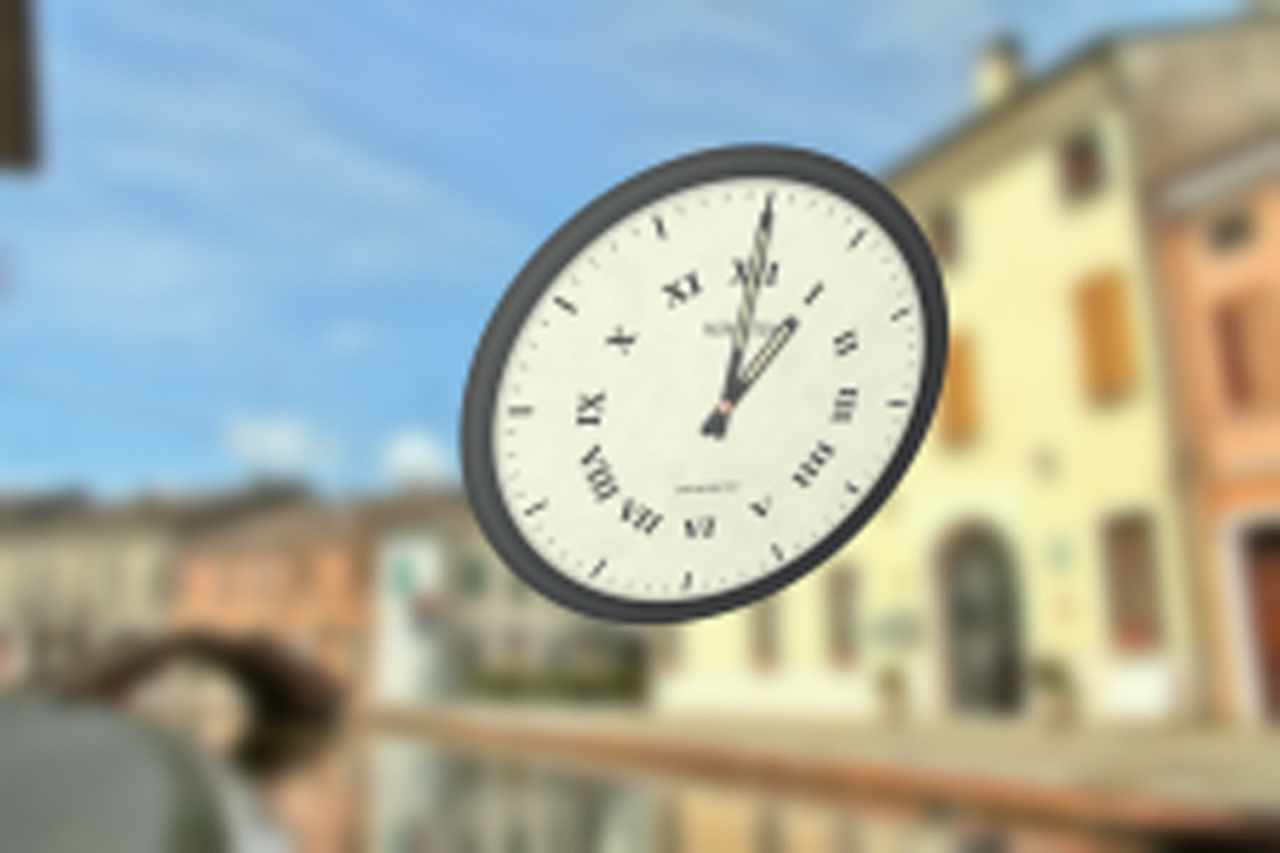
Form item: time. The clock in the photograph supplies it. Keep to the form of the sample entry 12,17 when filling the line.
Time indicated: 1,00
